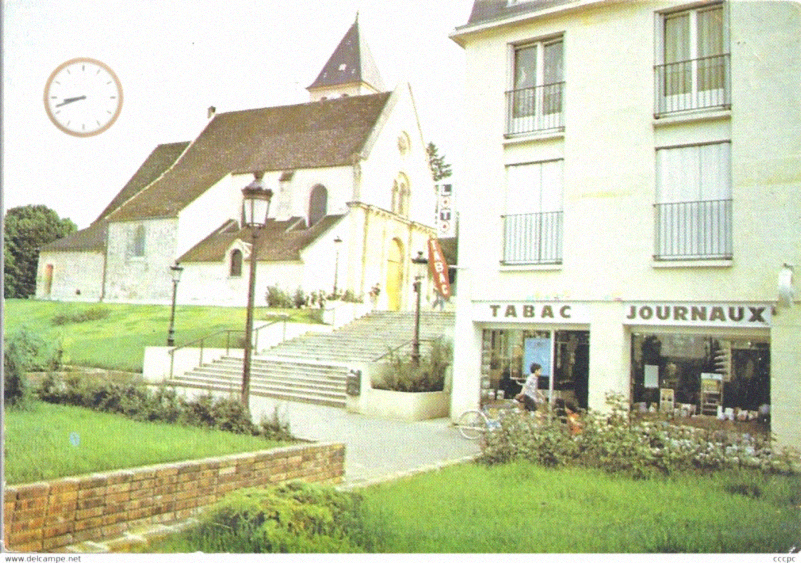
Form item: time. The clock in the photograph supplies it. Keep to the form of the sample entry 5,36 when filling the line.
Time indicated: 8,42
